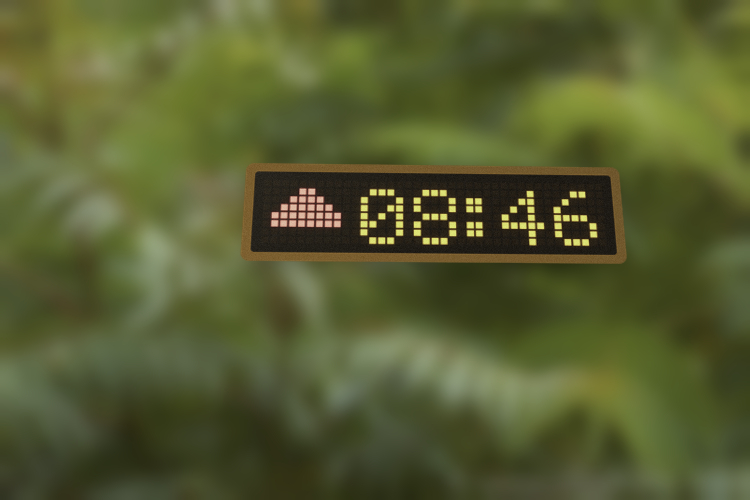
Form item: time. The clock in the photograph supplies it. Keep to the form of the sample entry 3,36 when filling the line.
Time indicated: 8,46
